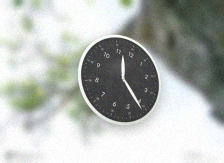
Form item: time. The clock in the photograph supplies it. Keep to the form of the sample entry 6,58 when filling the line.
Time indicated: 11,21
